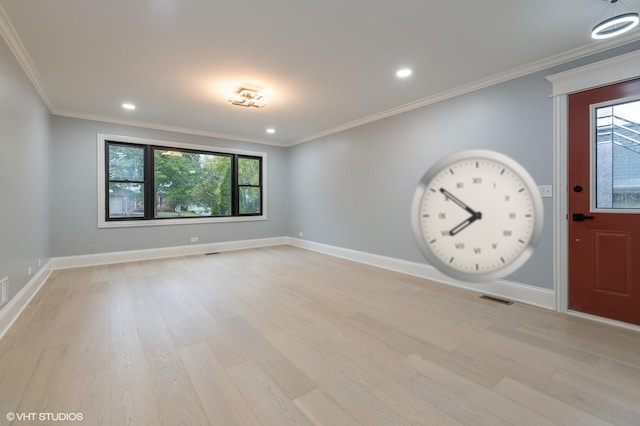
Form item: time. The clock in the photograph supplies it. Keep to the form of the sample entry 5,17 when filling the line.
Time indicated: 7,51
